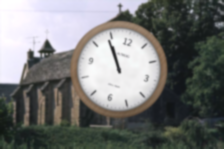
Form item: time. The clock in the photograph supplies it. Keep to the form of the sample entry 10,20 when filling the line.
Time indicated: 10,54
